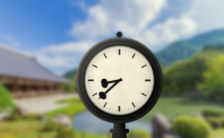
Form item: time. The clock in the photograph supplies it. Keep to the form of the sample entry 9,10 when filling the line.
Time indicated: 8,38
